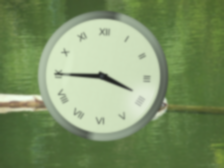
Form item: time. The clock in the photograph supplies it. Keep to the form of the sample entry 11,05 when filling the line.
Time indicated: 3,45
